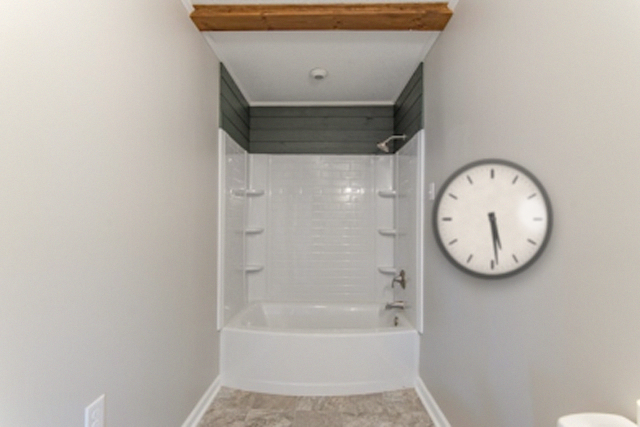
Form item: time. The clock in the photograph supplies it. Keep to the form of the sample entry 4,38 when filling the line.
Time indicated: 5,29
